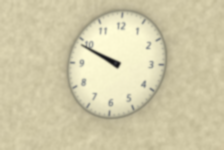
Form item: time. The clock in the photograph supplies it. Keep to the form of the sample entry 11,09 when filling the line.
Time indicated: 9,49
